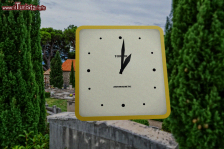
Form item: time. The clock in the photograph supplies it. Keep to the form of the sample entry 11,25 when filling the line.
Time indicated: 1,01
